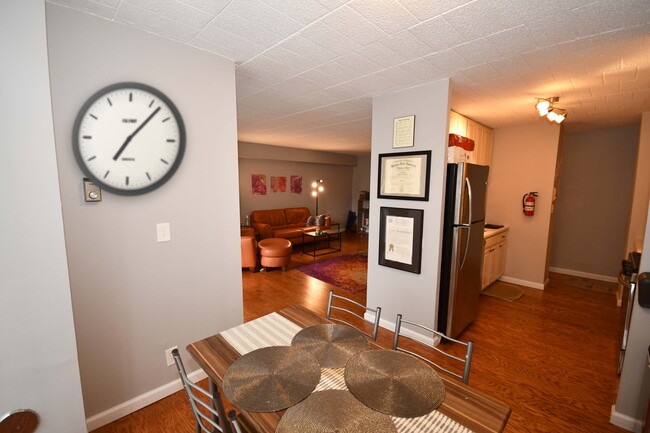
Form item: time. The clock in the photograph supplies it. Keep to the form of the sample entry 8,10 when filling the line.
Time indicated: 7,07
